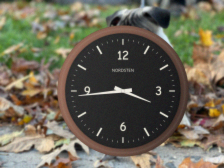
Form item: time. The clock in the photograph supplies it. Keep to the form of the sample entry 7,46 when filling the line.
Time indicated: 3,44
